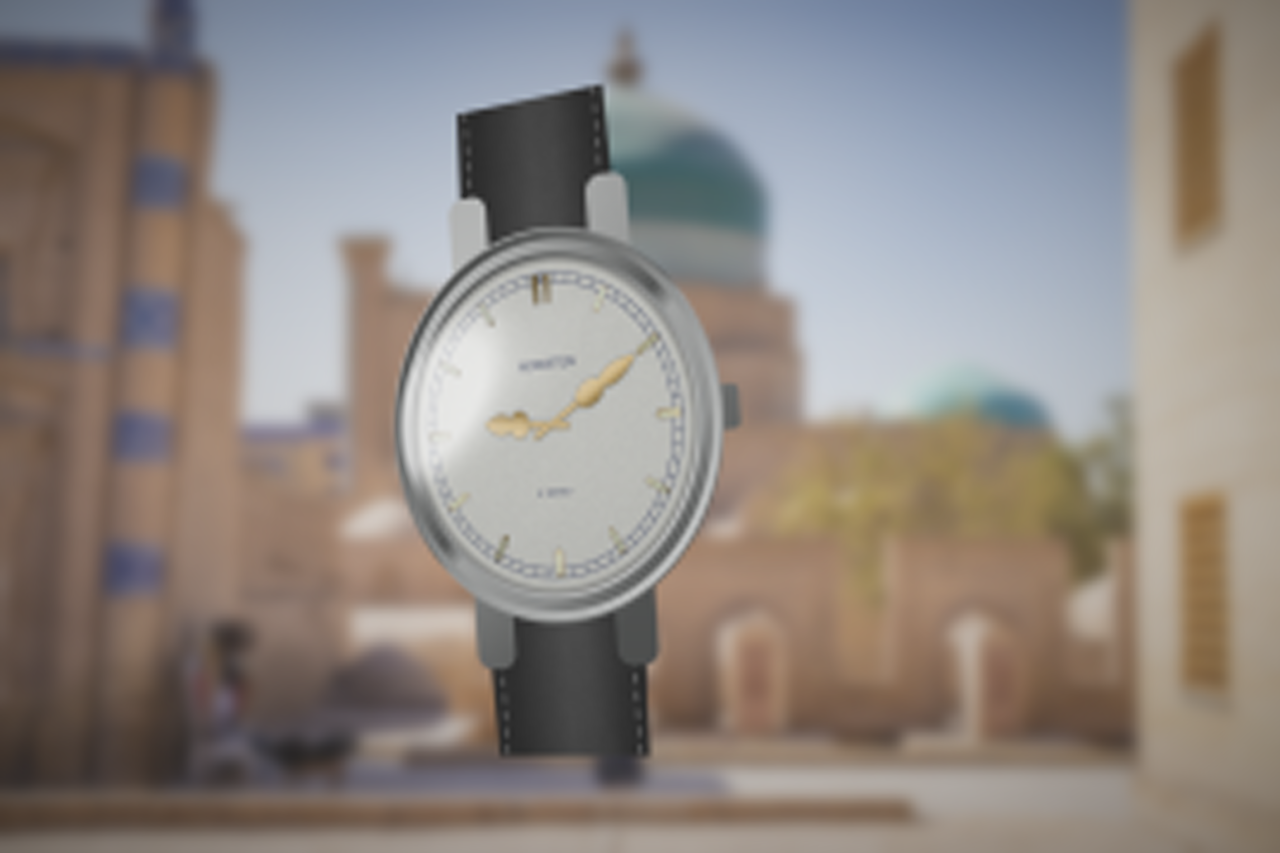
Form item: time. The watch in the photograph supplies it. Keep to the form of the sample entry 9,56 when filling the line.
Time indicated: 9,10
